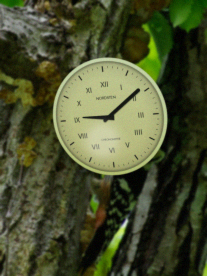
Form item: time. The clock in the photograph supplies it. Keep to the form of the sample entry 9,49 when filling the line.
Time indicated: 9,09
